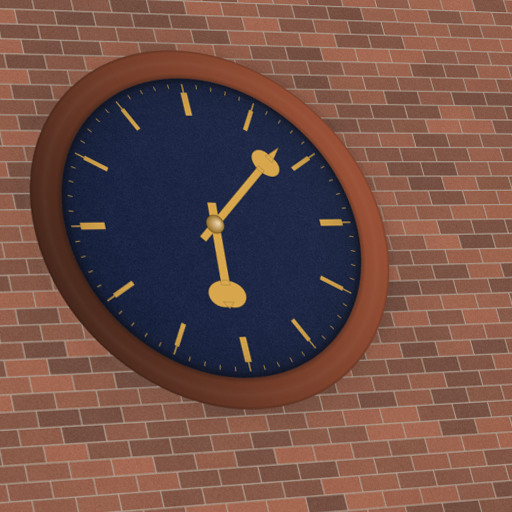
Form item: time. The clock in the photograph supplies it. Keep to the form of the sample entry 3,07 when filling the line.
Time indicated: 6,08
